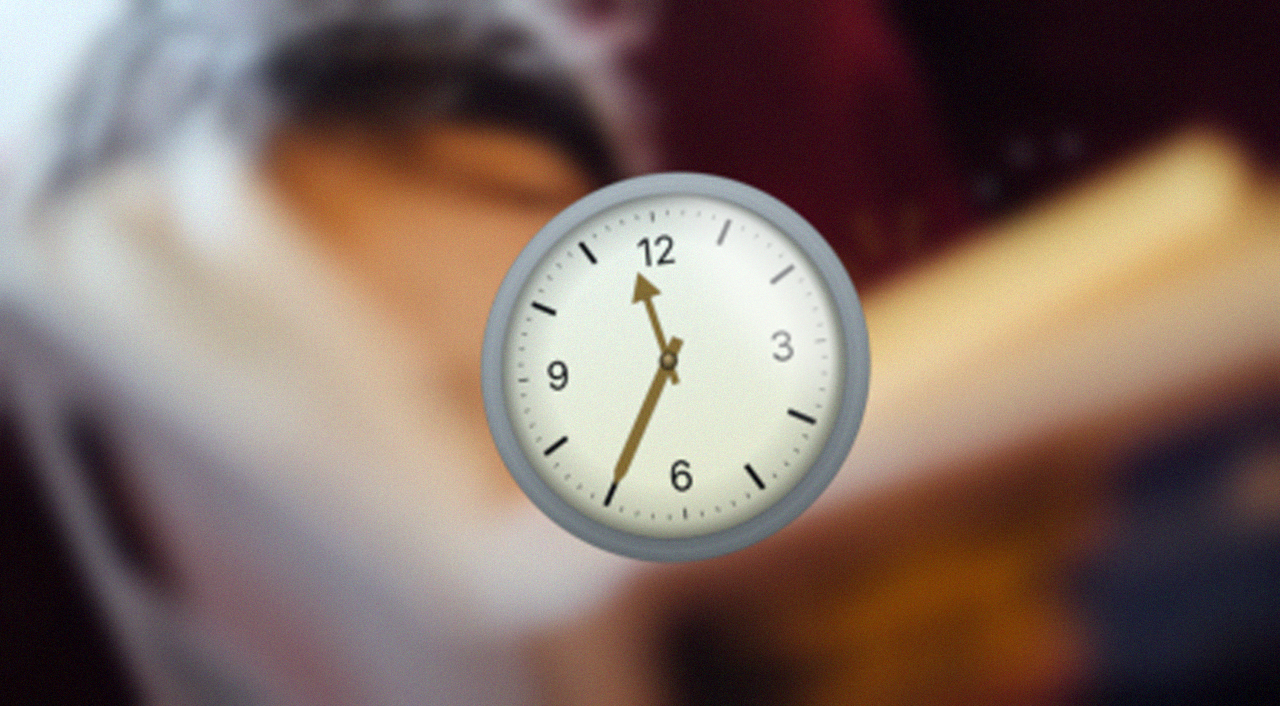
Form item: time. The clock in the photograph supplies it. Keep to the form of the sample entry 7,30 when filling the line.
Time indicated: 11,35
